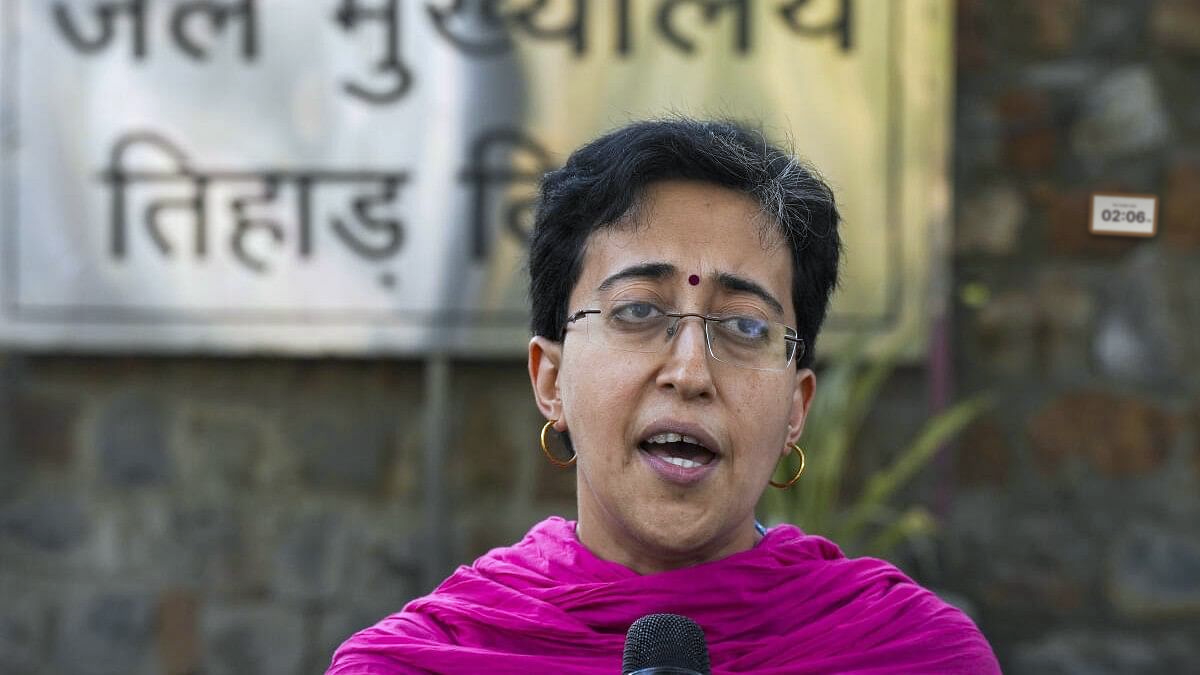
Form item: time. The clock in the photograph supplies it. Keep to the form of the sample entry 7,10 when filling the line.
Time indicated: 2,06
